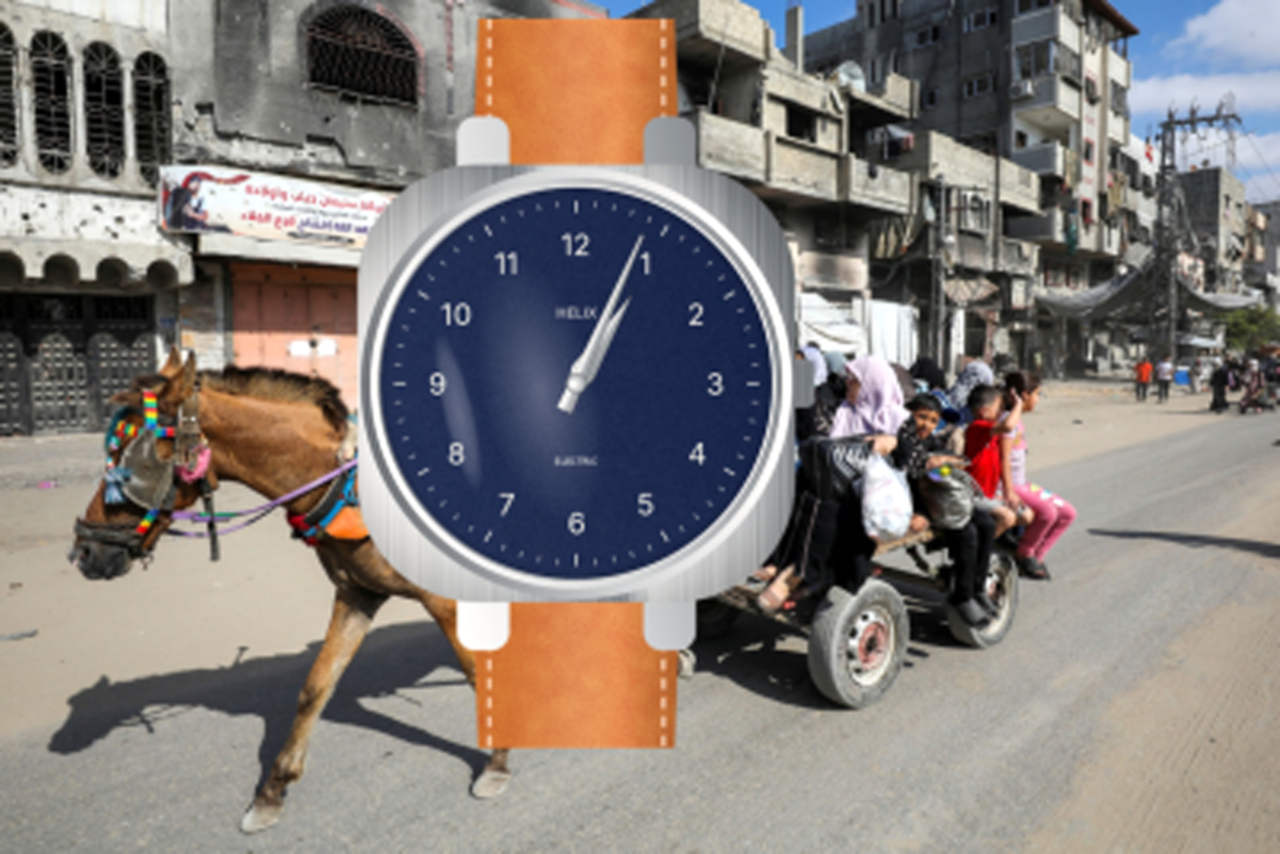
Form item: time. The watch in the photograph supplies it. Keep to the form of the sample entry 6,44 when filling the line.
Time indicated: 1,04
